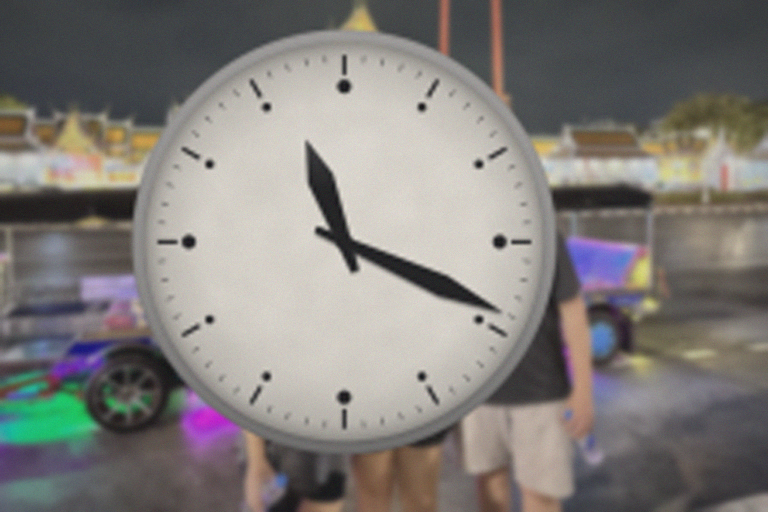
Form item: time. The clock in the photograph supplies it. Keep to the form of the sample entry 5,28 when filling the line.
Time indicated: 11,19
